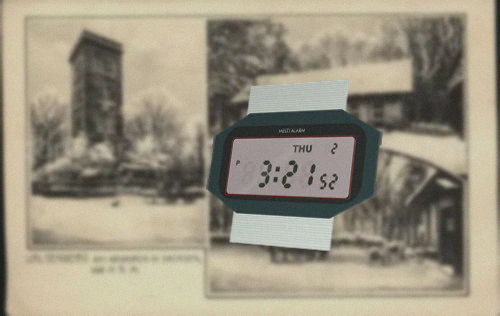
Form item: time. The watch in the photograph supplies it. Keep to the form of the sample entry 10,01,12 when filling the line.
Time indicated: 3,21,52
